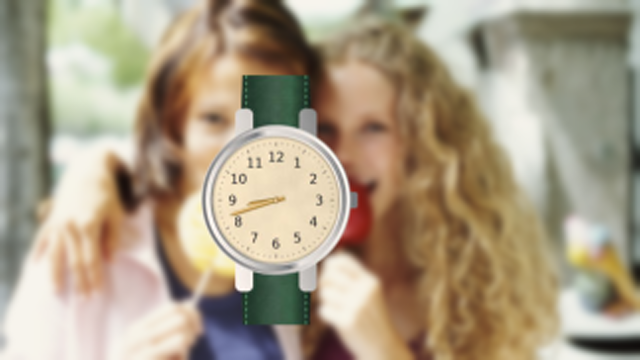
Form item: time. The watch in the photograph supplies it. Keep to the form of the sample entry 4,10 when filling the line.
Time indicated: 8,42
